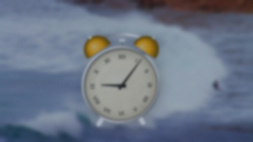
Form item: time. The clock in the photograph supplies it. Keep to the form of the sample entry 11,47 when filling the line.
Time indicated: 9,06
